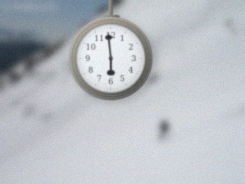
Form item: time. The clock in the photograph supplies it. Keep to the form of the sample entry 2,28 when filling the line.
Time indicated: 5,59
